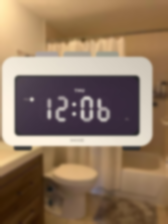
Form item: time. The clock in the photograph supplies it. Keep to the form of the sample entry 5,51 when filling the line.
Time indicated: 12,06
